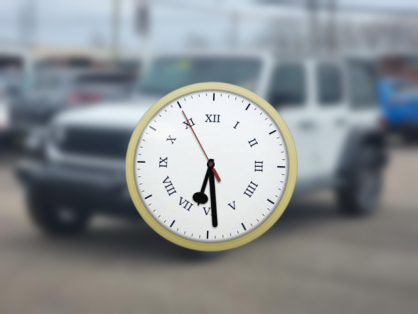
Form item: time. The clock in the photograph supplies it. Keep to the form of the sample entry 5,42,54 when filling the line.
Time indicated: 6,28,55
